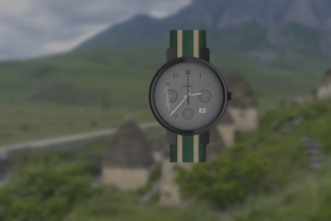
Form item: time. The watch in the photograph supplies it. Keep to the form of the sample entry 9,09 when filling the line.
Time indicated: 2,37
